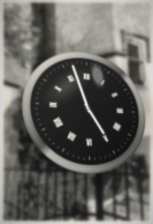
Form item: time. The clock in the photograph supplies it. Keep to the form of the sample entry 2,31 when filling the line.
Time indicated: 4,57
